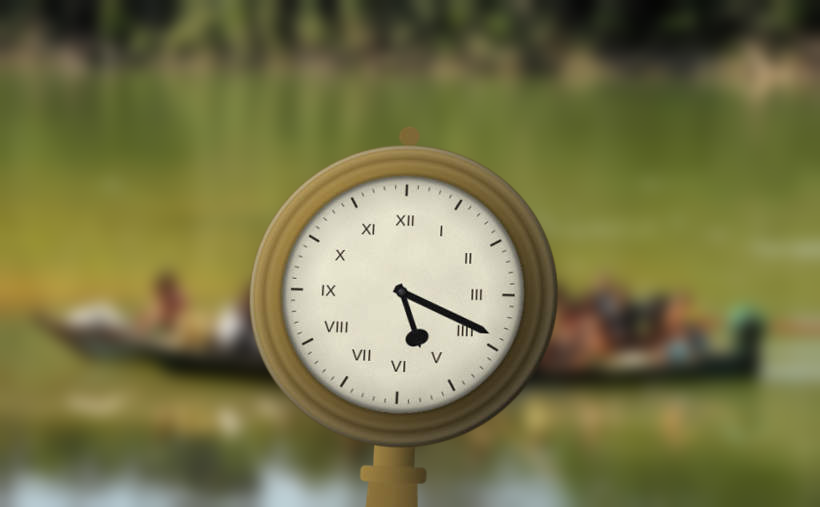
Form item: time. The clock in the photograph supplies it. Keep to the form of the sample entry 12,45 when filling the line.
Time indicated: 5,19
